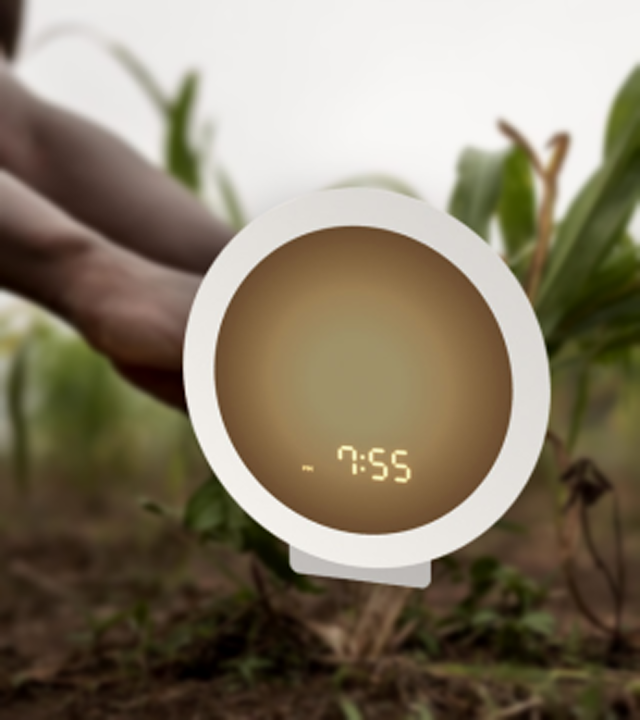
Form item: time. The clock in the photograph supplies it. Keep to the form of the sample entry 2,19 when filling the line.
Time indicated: 7,55
